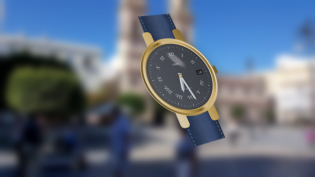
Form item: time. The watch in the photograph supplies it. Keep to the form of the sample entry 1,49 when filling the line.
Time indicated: 6,28
